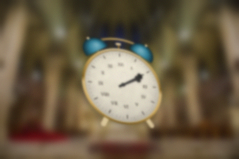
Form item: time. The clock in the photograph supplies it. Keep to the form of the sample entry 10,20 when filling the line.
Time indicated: 2,10
